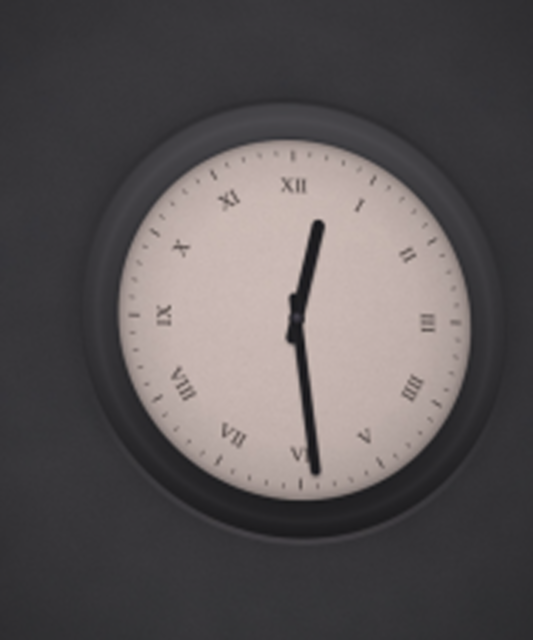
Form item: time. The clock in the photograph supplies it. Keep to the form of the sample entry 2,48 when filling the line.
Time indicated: 12,29
